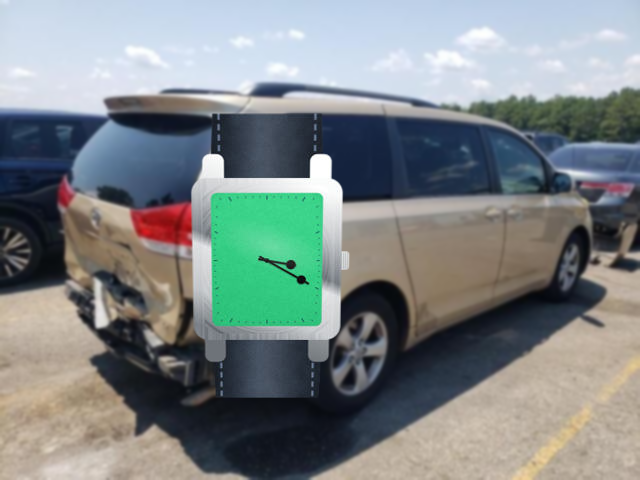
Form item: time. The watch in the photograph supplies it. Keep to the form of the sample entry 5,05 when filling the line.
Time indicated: 3,20
